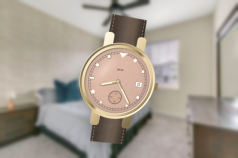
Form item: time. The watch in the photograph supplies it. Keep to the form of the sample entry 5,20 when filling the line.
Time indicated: 8,24
